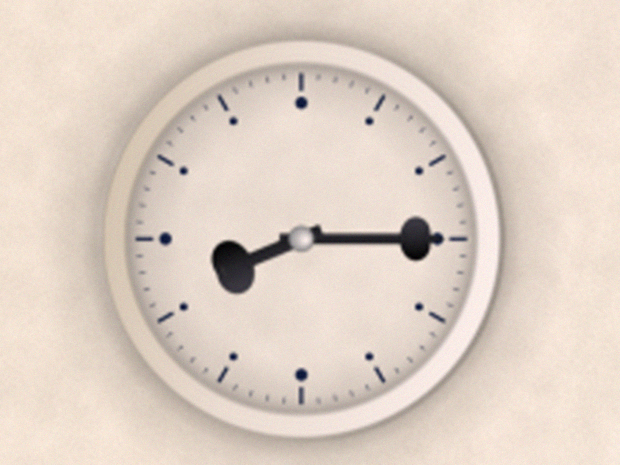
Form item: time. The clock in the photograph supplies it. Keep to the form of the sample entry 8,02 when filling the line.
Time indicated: 8,15
